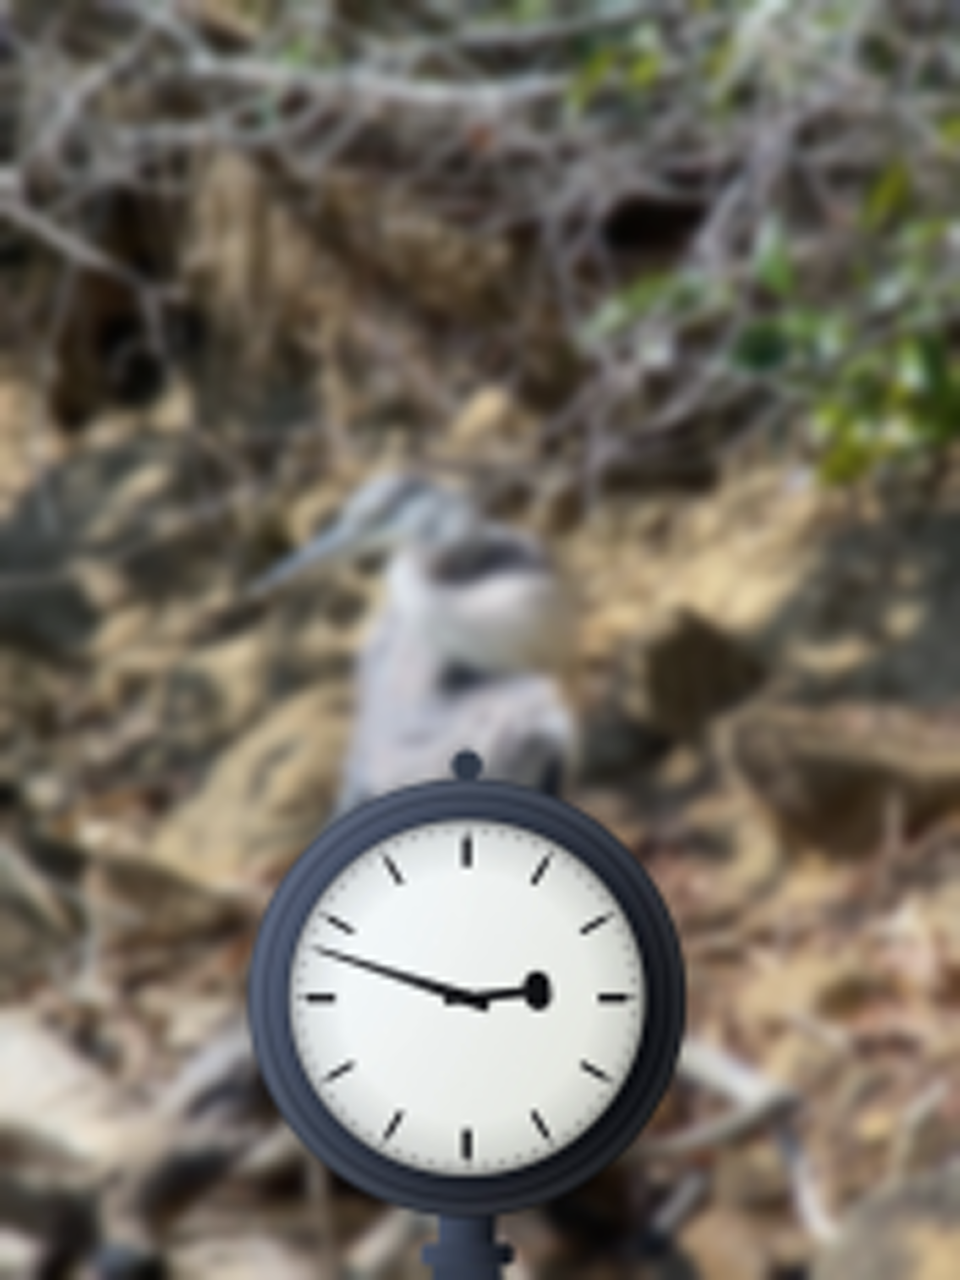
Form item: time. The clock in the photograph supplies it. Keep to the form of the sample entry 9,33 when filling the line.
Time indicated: 2,48
